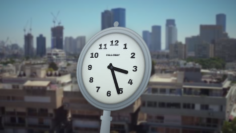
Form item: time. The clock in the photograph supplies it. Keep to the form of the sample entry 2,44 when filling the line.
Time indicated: 3,26
